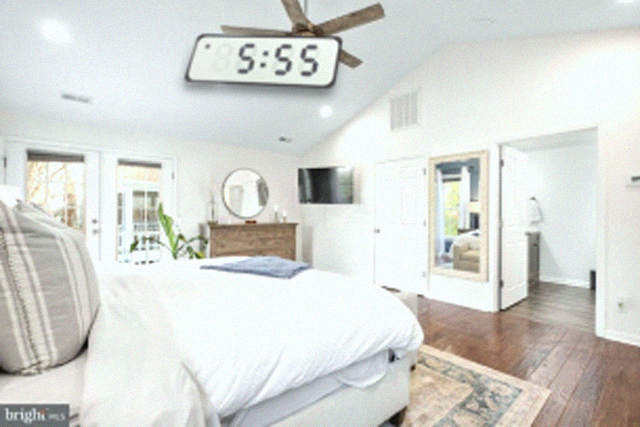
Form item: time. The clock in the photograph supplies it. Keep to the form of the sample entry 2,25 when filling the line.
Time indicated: 5,55
